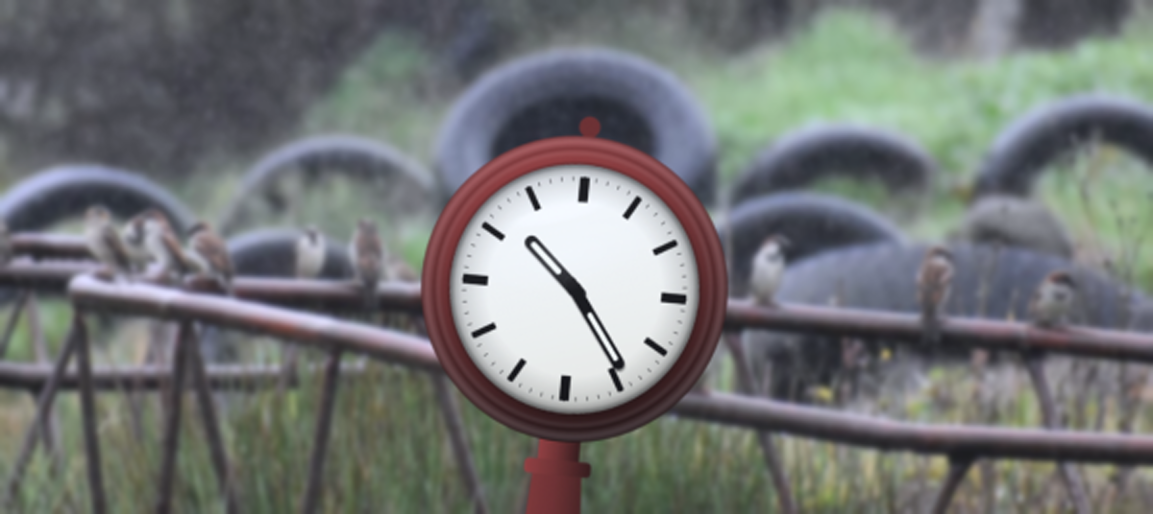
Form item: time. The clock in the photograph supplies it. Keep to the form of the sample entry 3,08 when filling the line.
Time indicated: 10,24
